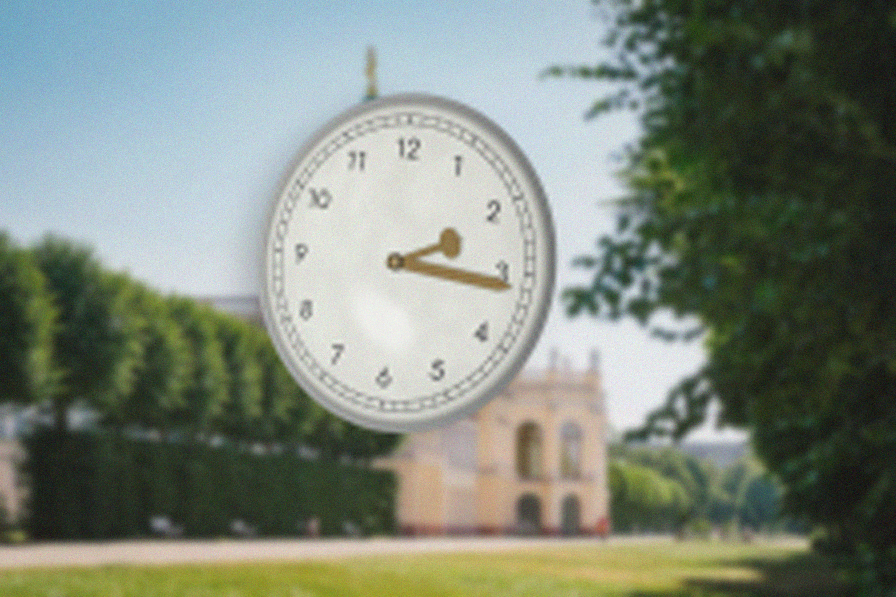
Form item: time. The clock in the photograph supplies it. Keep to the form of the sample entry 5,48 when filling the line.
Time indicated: 2,16
